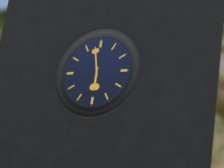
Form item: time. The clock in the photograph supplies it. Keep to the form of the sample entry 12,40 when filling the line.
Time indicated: 5,58
